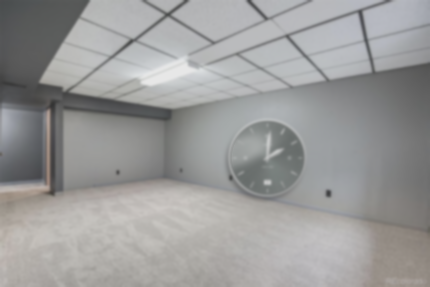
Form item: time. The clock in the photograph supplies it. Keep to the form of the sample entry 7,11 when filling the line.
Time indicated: 2,01
